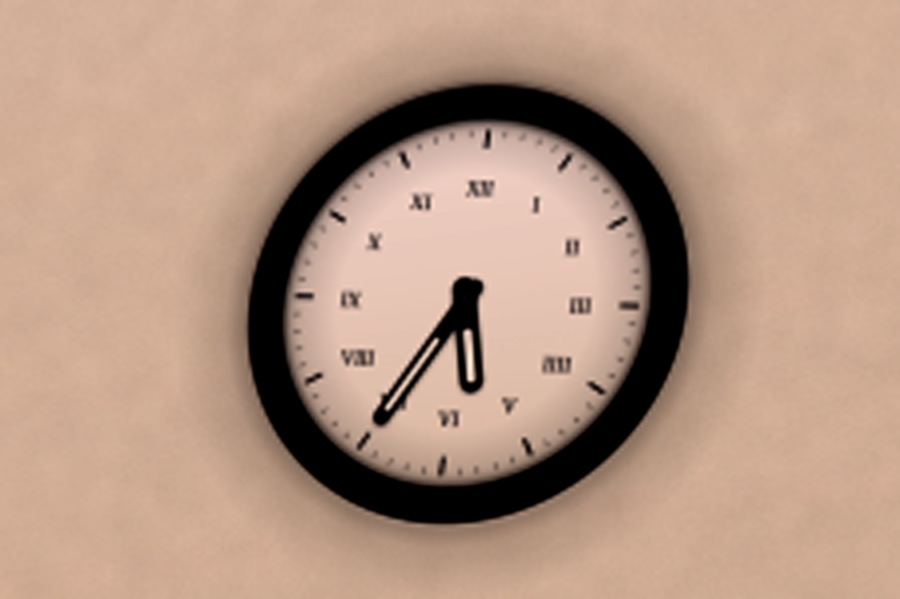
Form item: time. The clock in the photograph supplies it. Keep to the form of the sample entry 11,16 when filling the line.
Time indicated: 5,35
